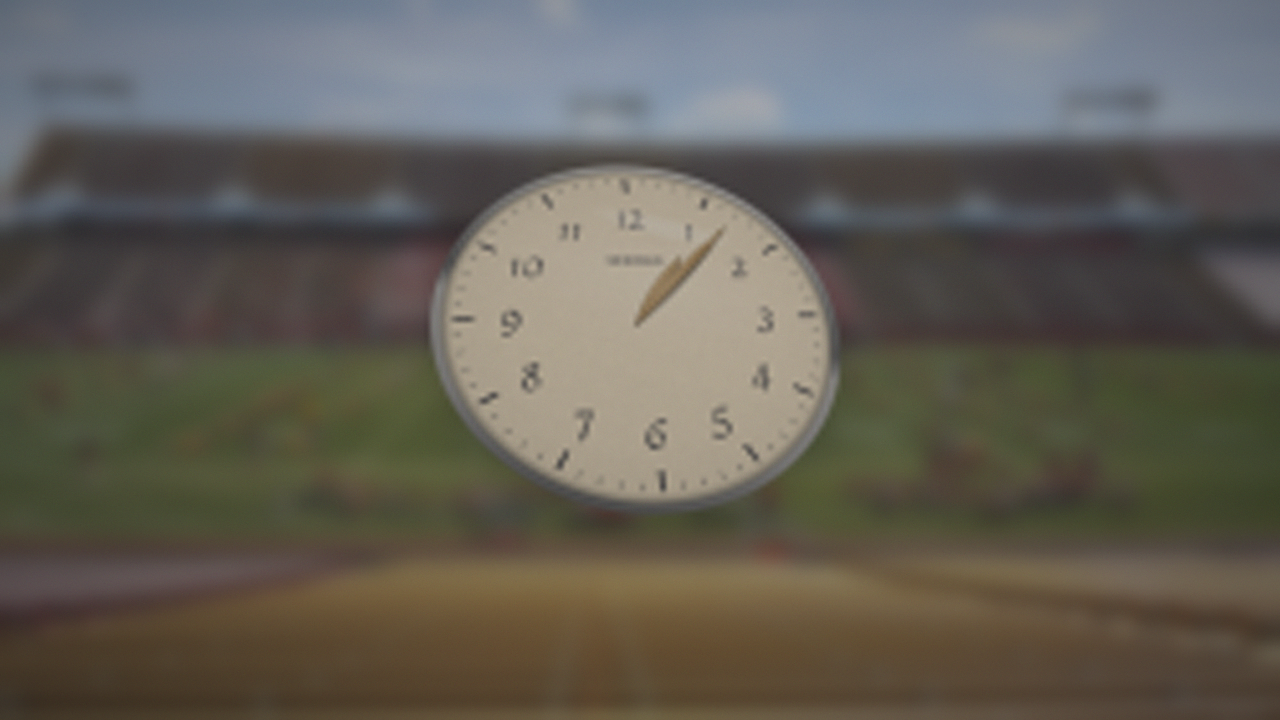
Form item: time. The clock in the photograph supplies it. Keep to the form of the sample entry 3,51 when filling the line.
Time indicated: 1,07
